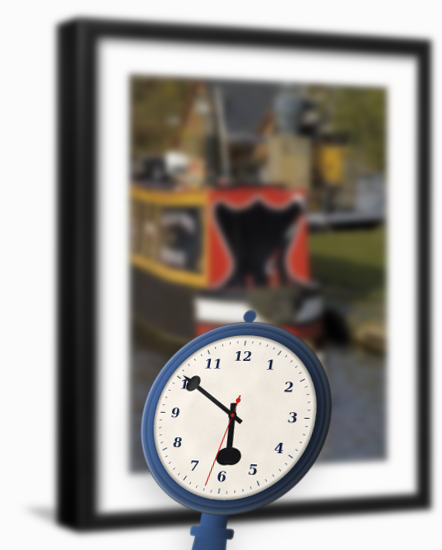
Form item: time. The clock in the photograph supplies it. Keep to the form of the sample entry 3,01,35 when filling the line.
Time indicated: 5,50,32
